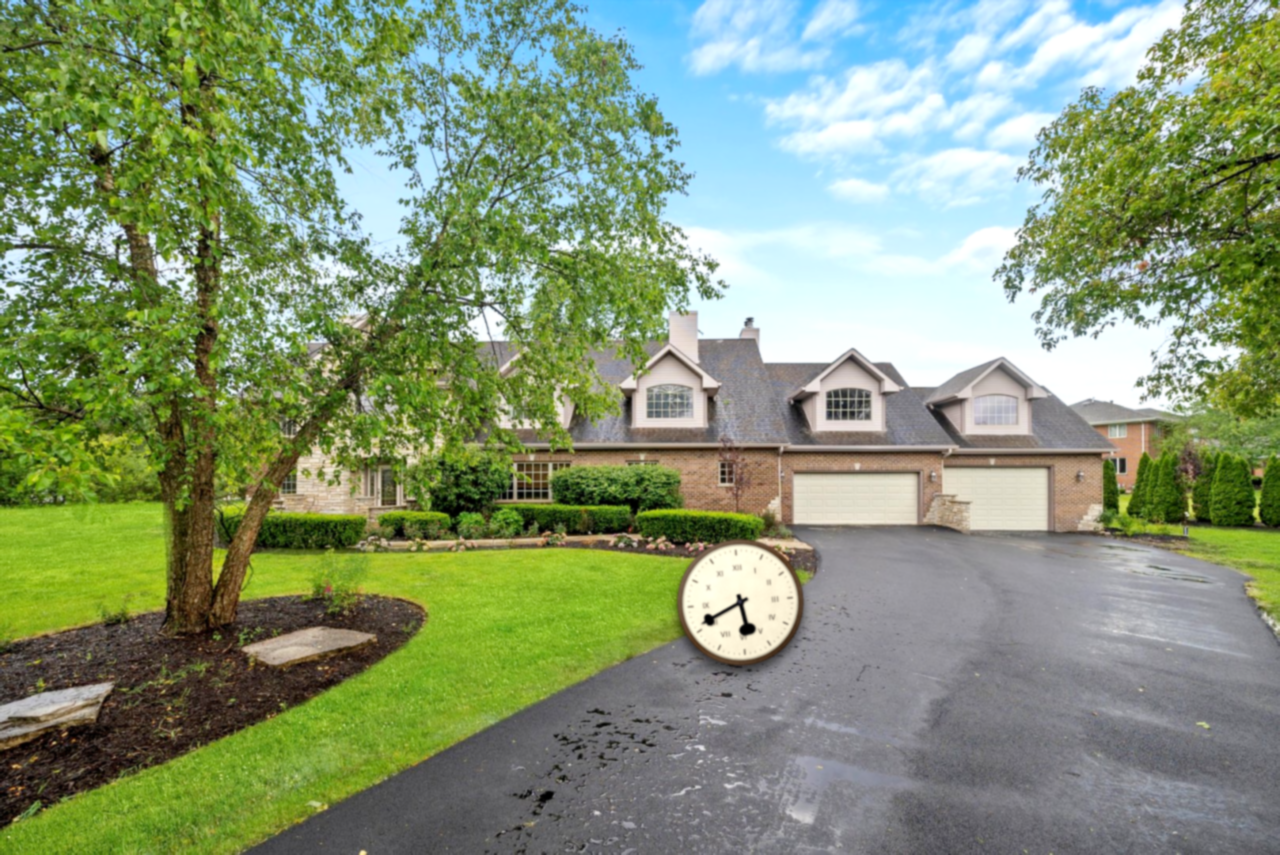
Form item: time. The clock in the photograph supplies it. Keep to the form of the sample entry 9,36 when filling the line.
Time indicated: 5,41
